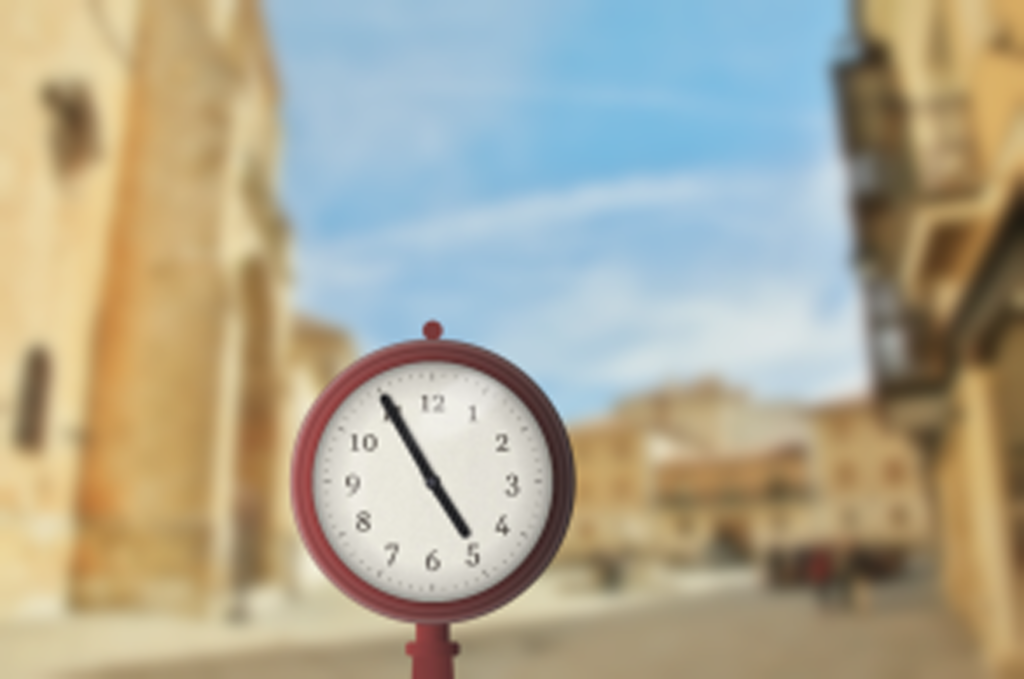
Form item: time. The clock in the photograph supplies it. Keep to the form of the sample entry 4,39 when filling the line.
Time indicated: 4,55
